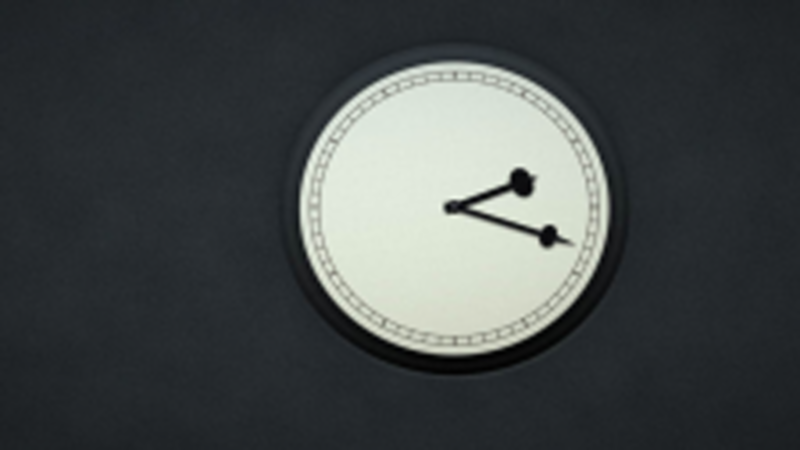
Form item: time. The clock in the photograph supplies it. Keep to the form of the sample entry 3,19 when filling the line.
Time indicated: 2,18
